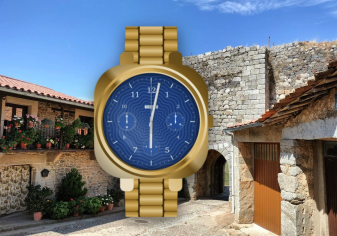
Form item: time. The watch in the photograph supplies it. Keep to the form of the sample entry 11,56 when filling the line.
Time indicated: 6,02
